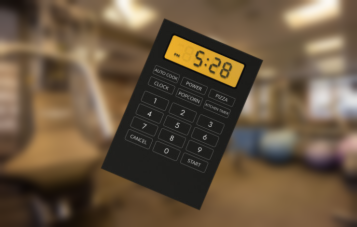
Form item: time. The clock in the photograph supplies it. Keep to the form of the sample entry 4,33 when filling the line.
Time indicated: 5,28
